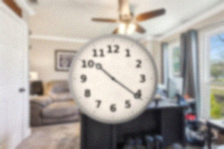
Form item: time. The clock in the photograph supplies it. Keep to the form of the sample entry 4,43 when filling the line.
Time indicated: 10,21
